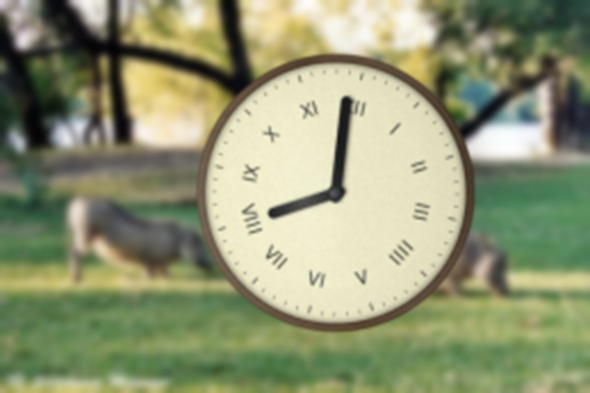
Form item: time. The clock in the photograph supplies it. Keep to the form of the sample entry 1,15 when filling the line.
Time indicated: 7,59
